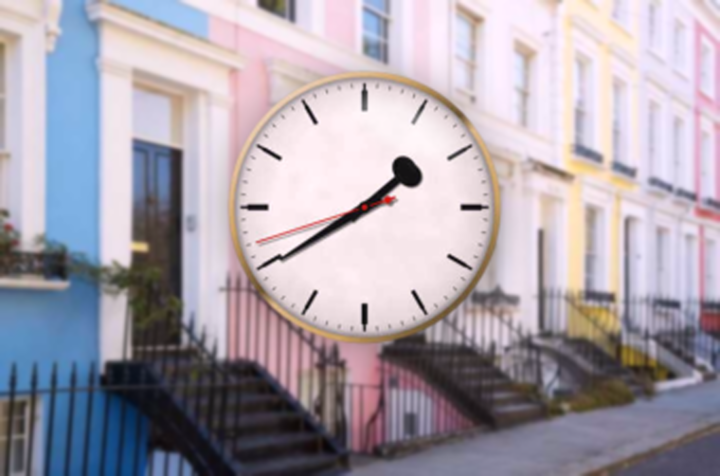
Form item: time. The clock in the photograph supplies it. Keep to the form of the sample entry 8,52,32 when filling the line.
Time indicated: 1,39,42
